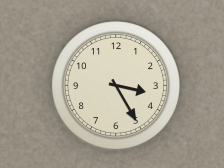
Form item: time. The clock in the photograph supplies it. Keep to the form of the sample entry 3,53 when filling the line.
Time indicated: 3,25
